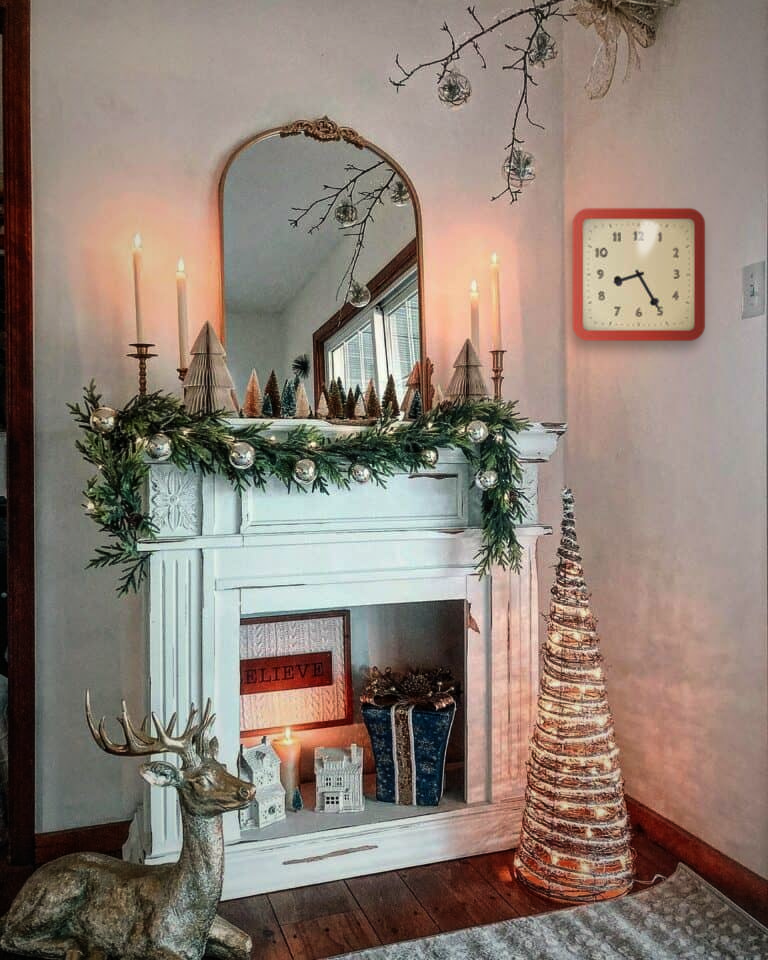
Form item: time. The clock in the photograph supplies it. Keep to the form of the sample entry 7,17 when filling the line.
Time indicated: 8,25
